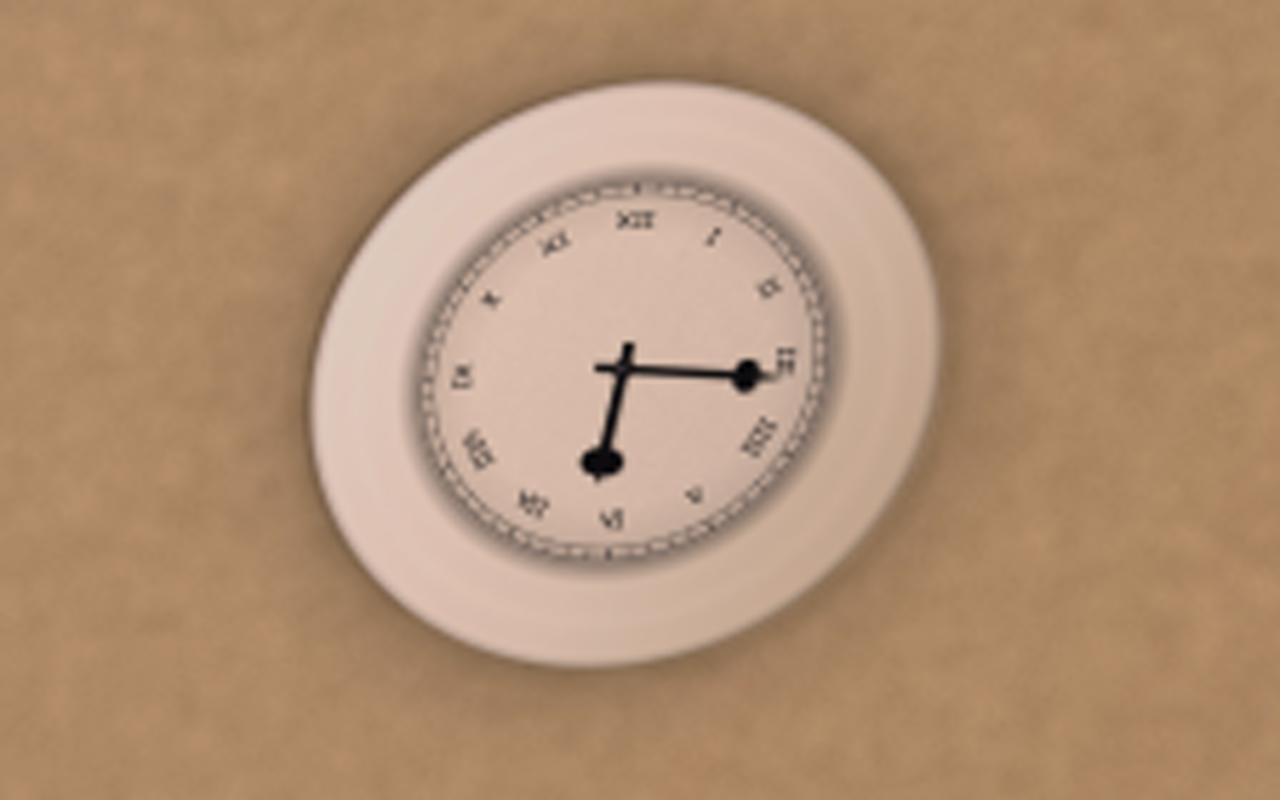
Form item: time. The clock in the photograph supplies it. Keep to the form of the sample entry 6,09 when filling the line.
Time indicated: 6,16
